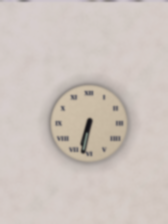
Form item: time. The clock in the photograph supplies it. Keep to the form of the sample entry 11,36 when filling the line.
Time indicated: 6,32
